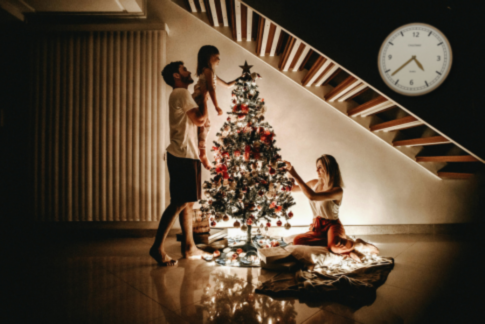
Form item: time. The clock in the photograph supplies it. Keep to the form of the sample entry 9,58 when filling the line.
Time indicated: 4,38
